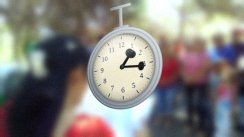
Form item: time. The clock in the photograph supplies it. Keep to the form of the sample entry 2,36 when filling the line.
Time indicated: 1,16
